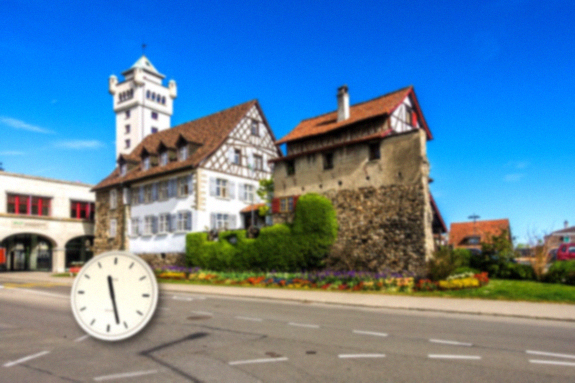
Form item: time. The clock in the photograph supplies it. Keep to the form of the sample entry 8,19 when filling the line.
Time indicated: 11,27
